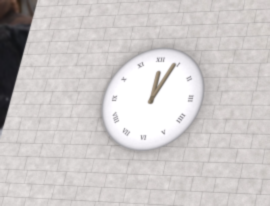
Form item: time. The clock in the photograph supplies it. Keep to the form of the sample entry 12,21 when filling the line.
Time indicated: 12,04
